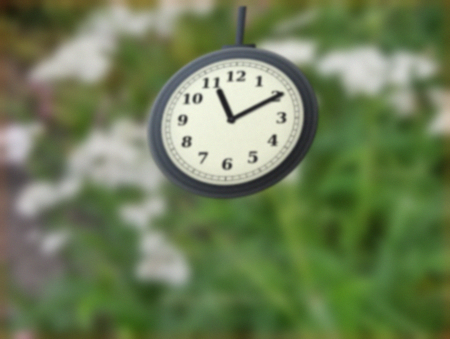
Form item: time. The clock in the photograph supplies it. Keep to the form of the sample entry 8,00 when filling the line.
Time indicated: 11,10
